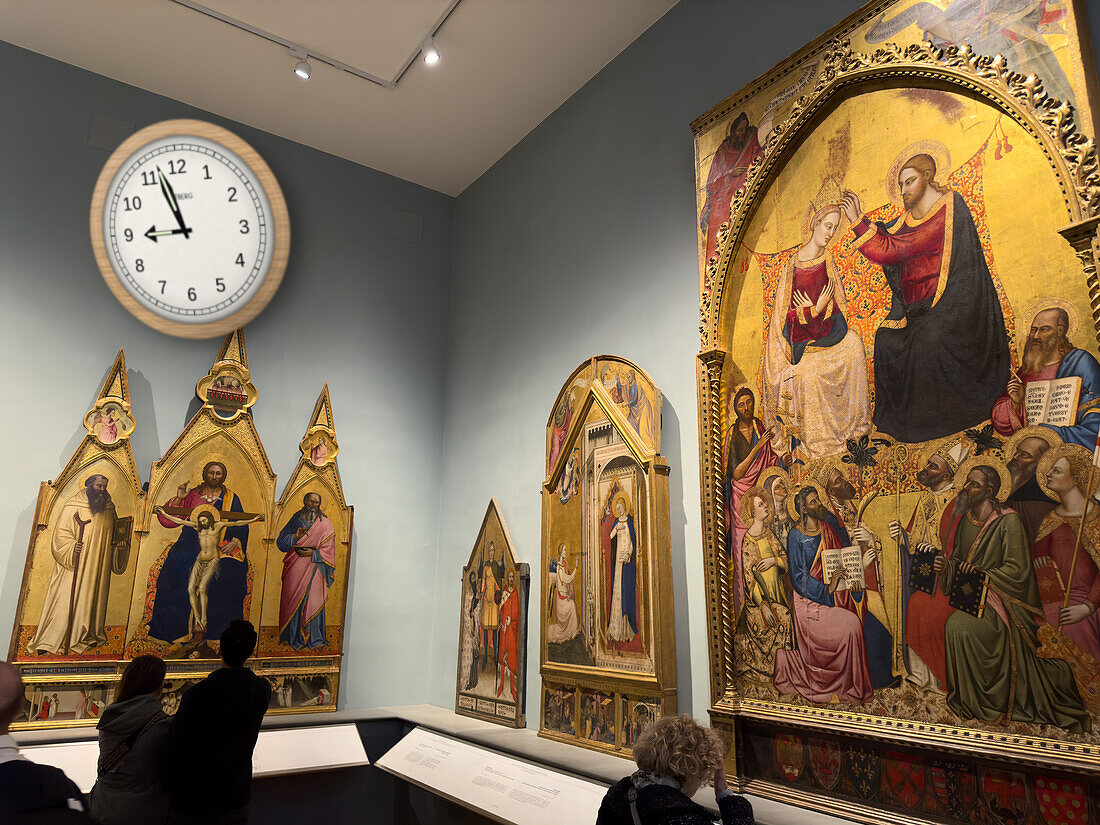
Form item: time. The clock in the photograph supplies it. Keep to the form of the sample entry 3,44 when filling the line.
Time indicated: 8,57
